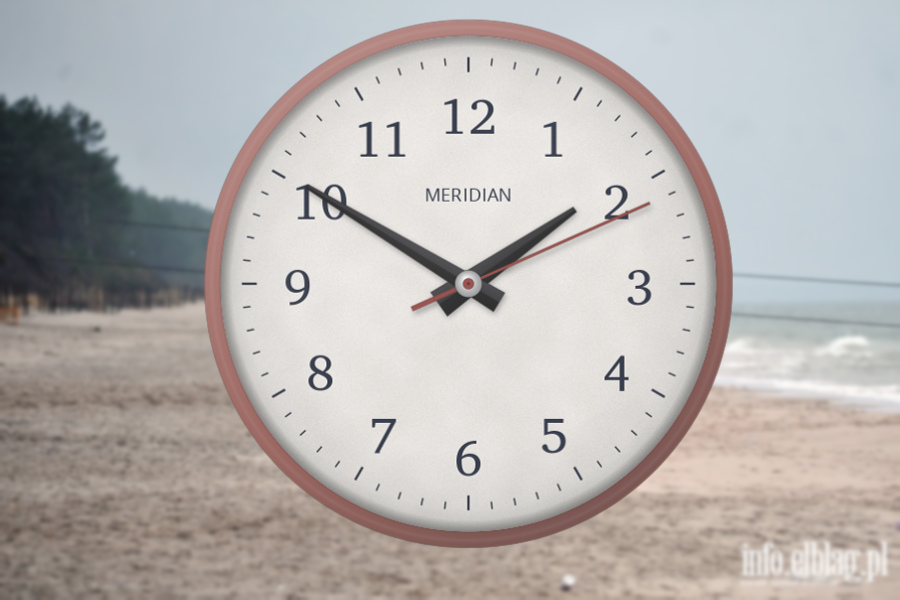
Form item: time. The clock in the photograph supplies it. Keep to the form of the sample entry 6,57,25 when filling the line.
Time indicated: 1,50,11
